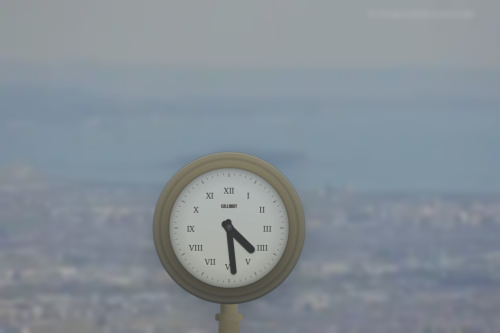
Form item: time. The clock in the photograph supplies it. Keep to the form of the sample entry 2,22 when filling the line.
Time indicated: 4,29
